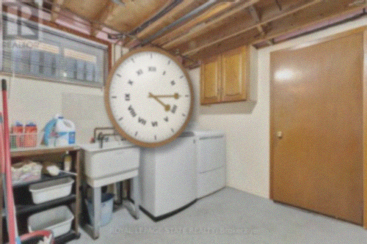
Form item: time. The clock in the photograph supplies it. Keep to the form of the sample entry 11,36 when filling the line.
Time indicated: 4,15
